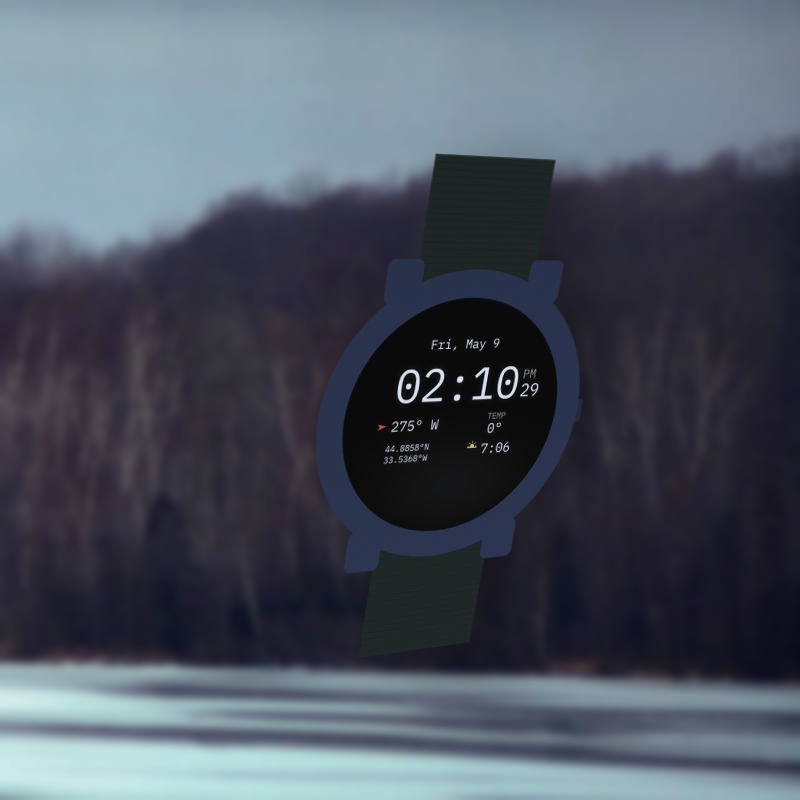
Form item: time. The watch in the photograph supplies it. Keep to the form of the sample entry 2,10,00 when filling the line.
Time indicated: 2,10,29
